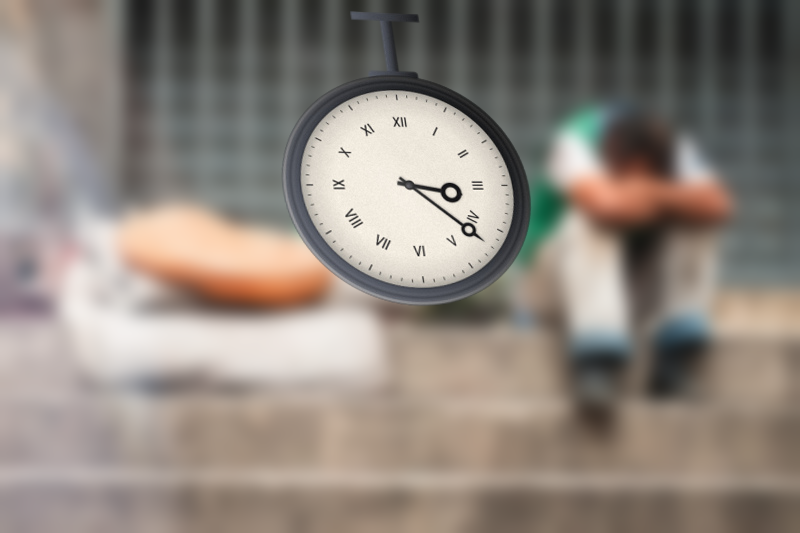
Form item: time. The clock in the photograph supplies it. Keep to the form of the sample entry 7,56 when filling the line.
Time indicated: 3,22
